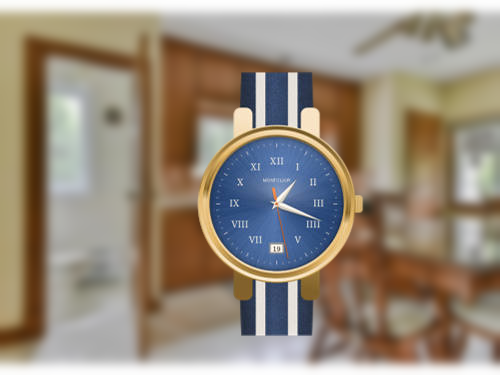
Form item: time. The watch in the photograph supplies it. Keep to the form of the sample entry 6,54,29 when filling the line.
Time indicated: 1,18,28
